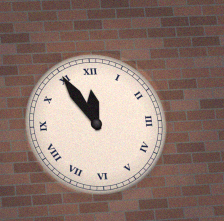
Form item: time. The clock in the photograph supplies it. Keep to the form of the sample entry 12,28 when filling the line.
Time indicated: 11,55
